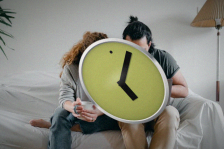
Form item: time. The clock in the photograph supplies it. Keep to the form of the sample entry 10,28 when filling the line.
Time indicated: 5,05
